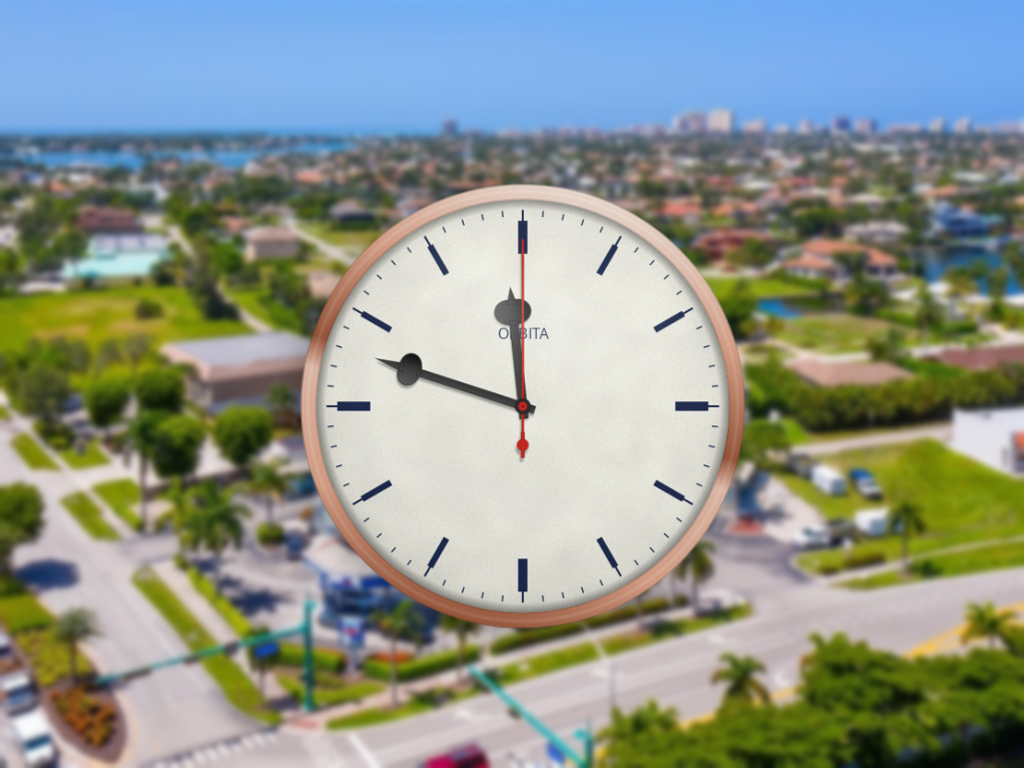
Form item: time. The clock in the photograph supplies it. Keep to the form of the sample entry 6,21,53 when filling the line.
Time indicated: 11,48,00
